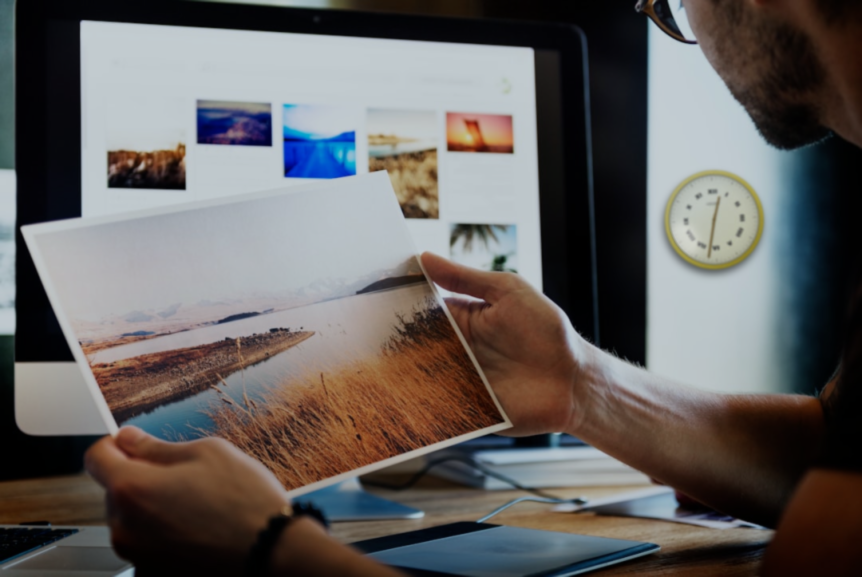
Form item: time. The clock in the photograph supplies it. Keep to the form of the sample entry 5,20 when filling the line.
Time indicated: 12,32
